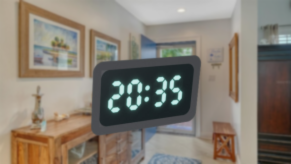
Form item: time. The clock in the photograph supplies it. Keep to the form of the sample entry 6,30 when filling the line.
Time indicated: 20,35
